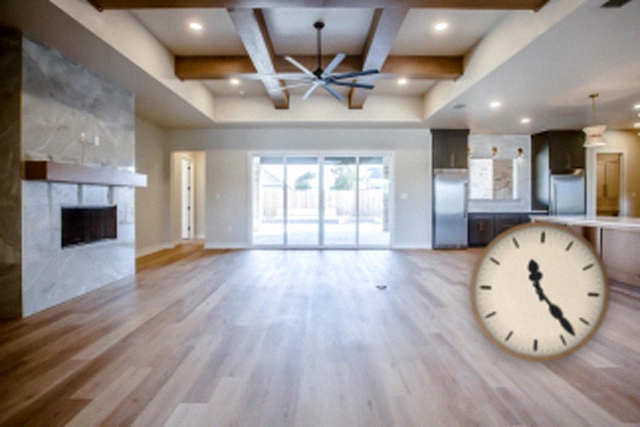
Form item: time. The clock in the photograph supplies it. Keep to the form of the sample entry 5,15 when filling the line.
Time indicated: 11,23
